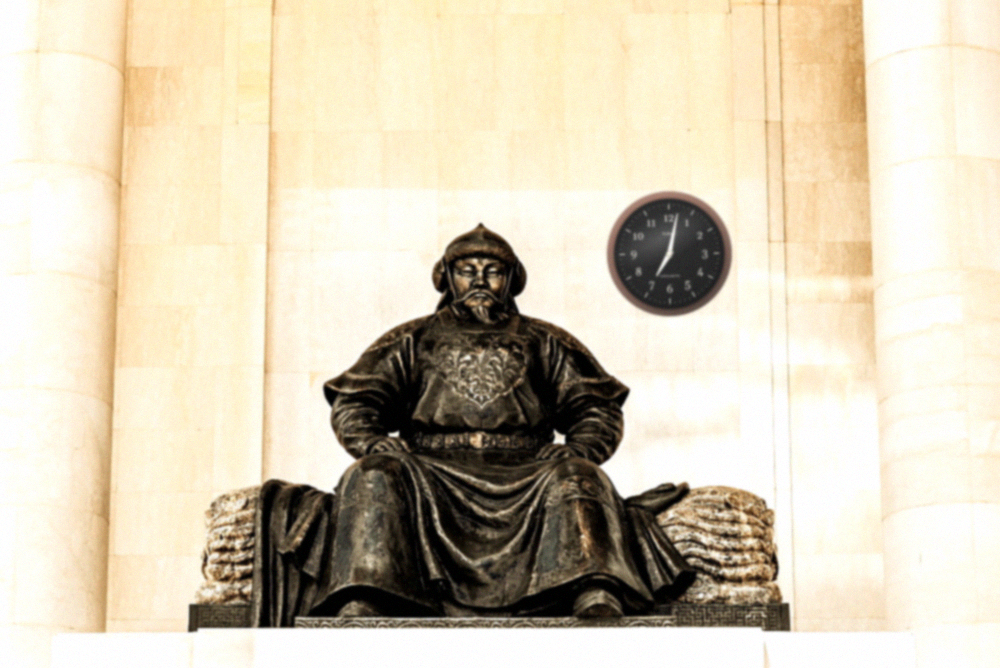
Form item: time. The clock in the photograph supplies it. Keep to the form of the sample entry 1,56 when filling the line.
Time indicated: 7,02
